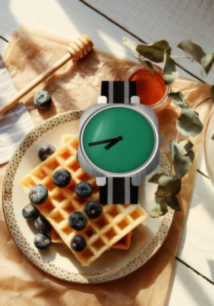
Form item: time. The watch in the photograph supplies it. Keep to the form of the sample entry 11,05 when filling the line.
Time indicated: 7,43
